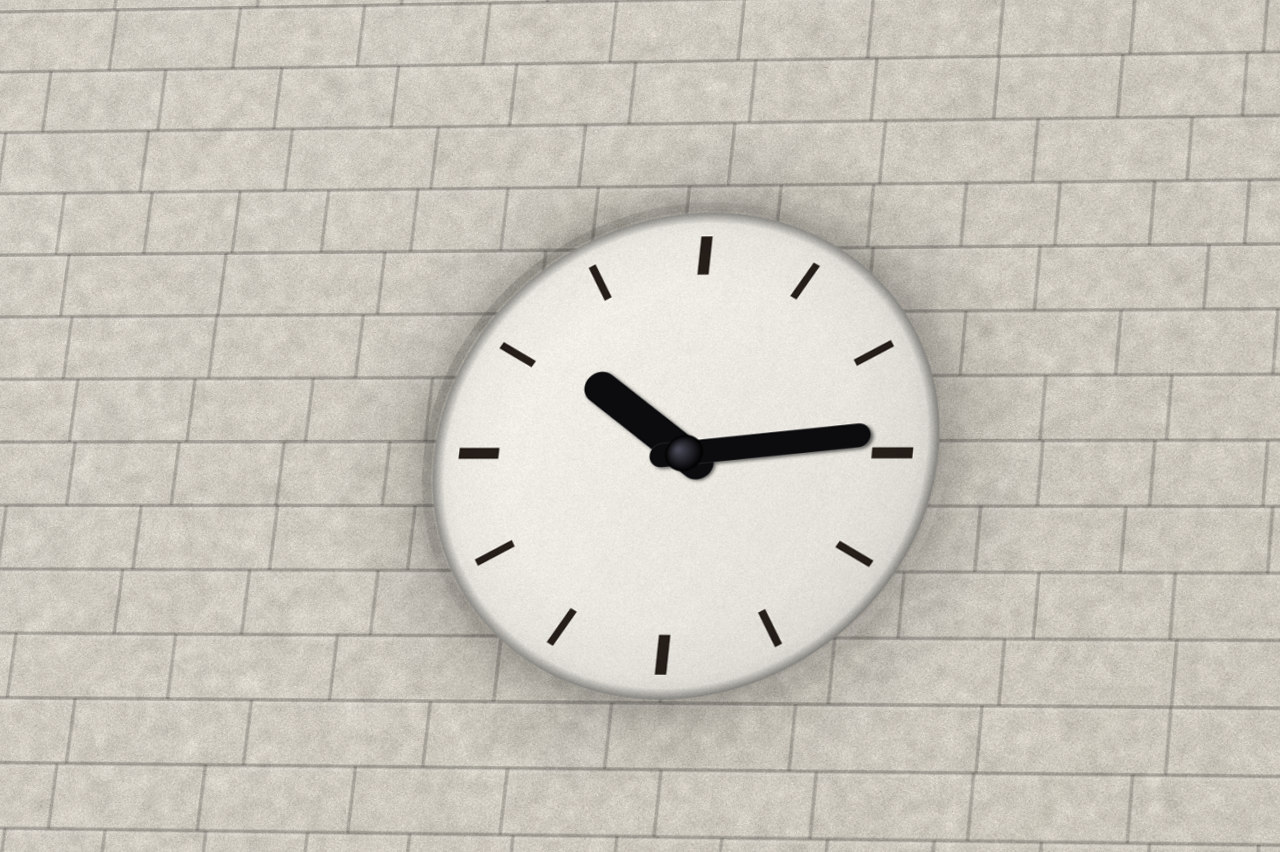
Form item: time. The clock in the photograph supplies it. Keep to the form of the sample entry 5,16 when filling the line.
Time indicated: 10,14
